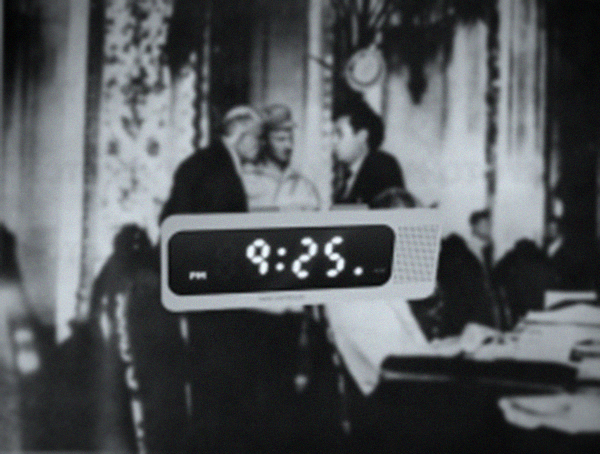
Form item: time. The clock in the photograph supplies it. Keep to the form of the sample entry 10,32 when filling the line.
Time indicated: 9,25
